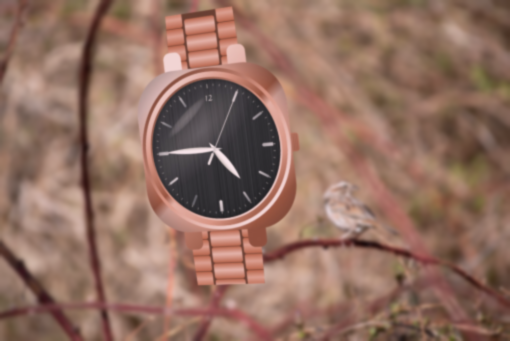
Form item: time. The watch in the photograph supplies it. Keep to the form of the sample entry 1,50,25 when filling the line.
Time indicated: 4,45,05
